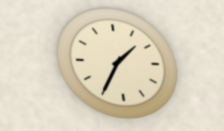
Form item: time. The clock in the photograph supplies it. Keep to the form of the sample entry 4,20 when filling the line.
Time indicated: 1,35
